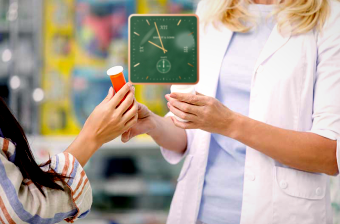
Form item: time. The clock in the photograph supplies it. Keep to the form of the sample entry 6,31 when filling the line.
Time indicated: 9,57
